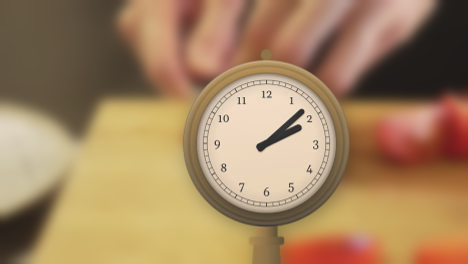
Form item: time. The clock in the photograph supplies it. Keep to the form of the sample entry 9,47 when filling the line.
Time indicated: 2,08
